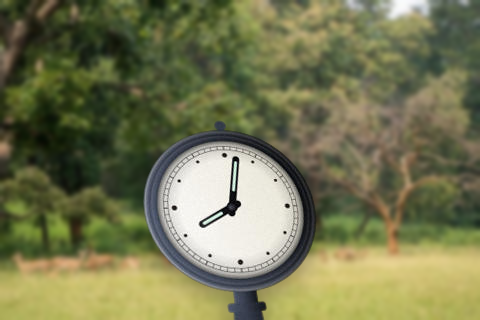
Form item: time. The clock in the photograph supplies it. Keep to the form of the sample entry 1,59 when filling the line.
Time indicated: 8,02
